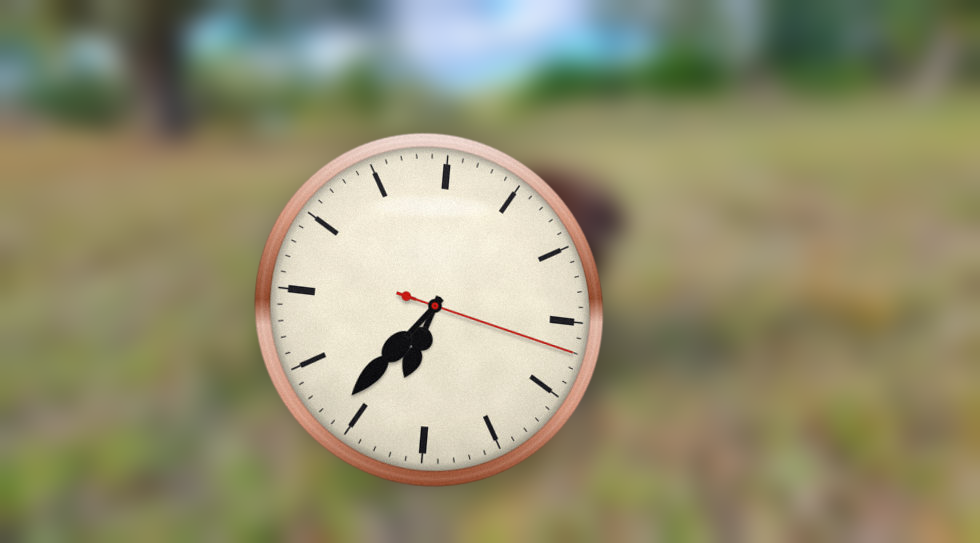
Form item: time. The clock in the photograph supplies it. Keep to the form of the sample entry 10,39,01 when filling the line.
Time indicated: 6,36,17
